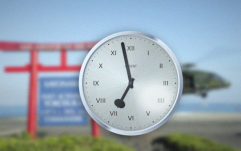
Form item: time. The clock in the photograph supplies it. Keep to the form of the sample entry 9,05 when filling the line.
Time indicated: 6,58
